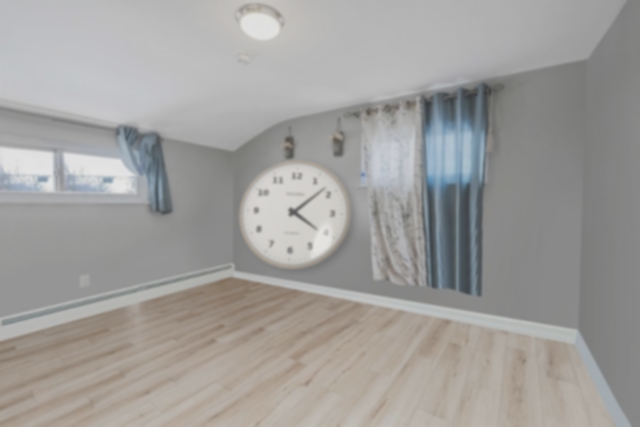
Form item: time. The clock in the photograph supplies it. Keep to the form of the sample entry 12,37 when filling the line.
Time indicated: 4,08
